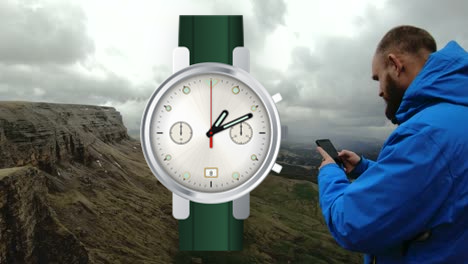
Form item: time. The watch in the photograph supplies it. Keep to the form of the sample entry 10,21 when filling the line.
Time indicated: 1,11
